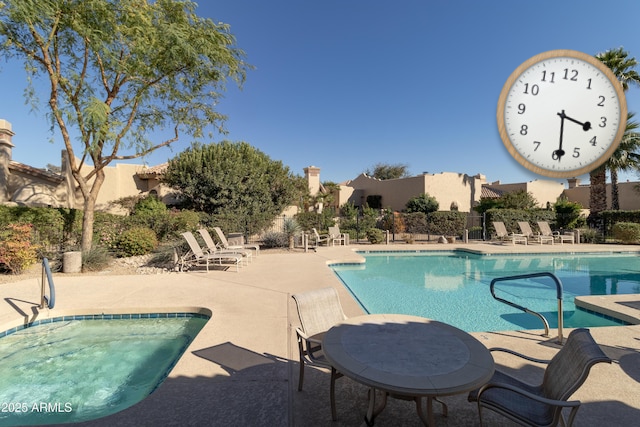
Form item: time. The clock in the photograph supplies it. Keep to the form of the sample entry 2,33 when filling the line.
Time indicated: 3,29
